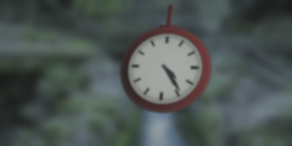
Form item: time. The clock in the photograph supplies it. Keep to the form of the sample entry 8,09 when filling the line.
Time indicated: 4,24
